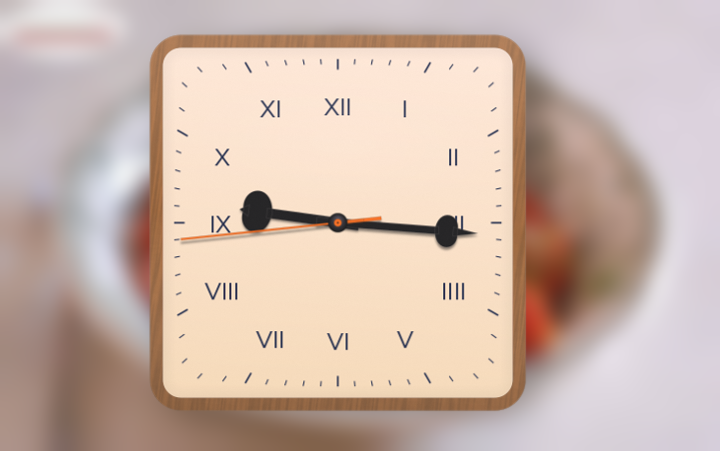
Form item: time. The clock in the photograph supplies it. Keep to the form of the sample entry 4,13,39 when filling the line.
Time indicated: 9,15,44
